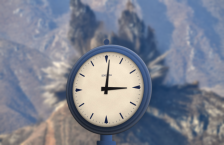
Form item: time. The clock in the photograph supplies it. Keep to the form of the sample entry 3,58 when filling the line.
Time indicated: 3,01
